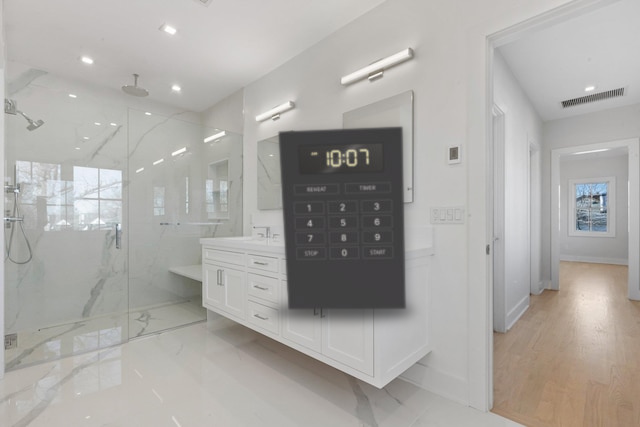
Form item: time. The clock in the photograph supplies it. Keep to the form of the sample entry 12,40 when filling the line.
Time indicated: 10,07
